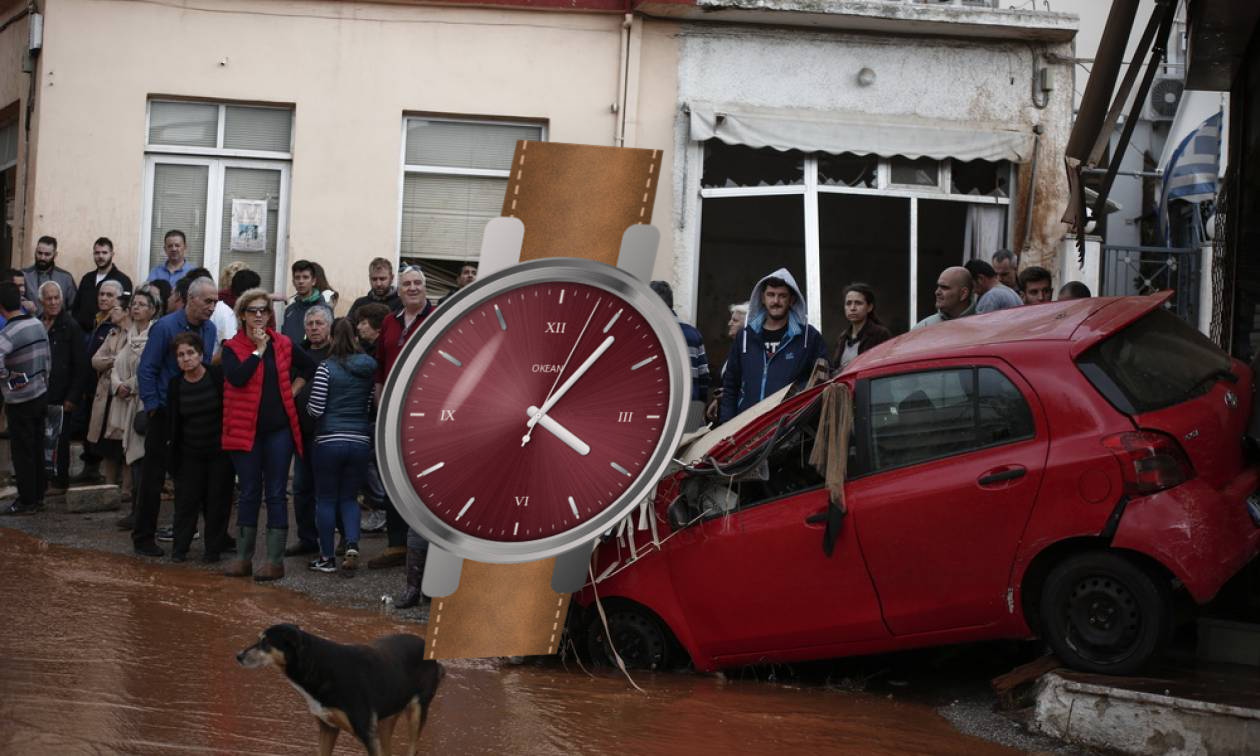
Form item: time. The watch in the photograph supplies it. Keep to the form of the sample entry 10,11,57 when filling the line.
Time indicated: 4,06,03
